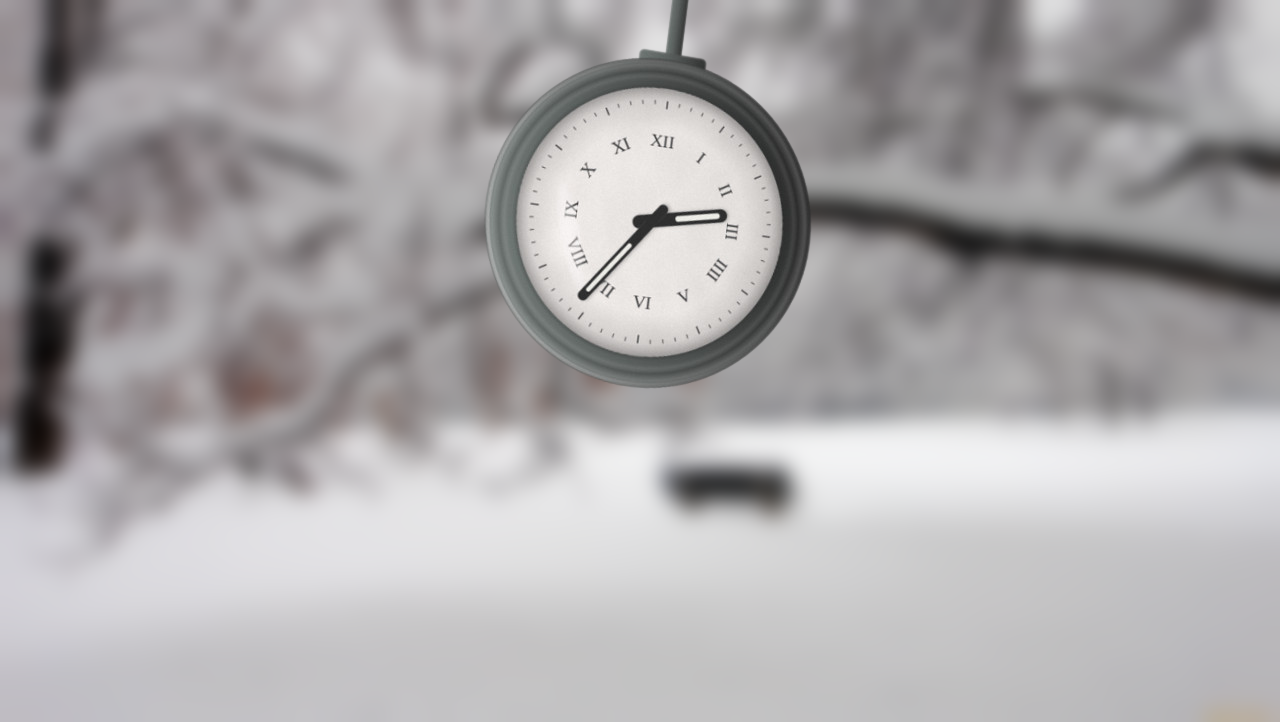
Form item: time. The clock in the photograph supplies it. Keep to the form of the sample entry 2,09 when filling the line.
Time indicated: 2,36
